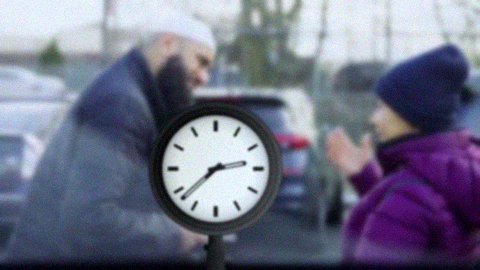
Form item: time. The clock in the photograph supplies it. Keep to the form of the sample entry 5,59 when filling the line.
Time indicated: 2,38
